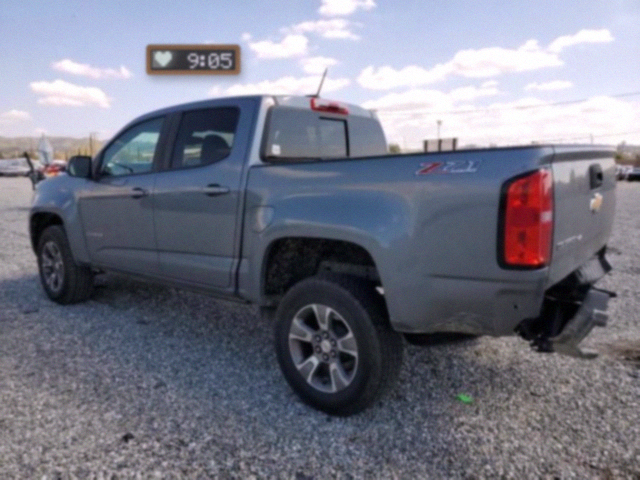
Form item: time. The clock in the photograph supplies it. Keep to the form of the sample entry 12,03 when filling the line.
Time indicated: 9,05
